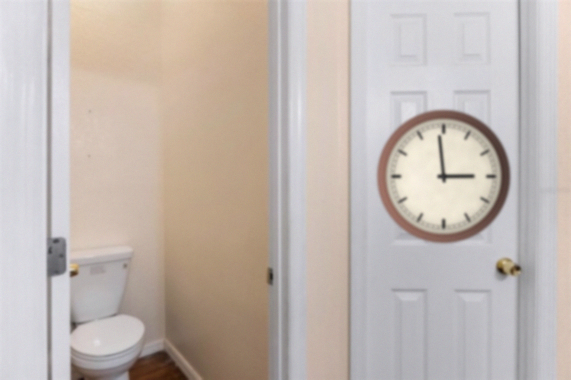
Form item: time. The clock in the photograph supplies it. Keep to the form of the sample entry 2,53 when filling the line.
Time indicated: 2,59
